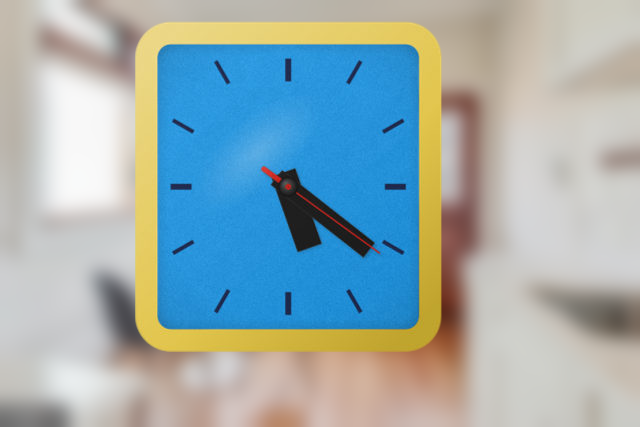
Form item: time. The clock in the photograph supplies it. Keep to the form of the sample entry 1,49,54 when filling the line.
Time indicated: 5,21,21
